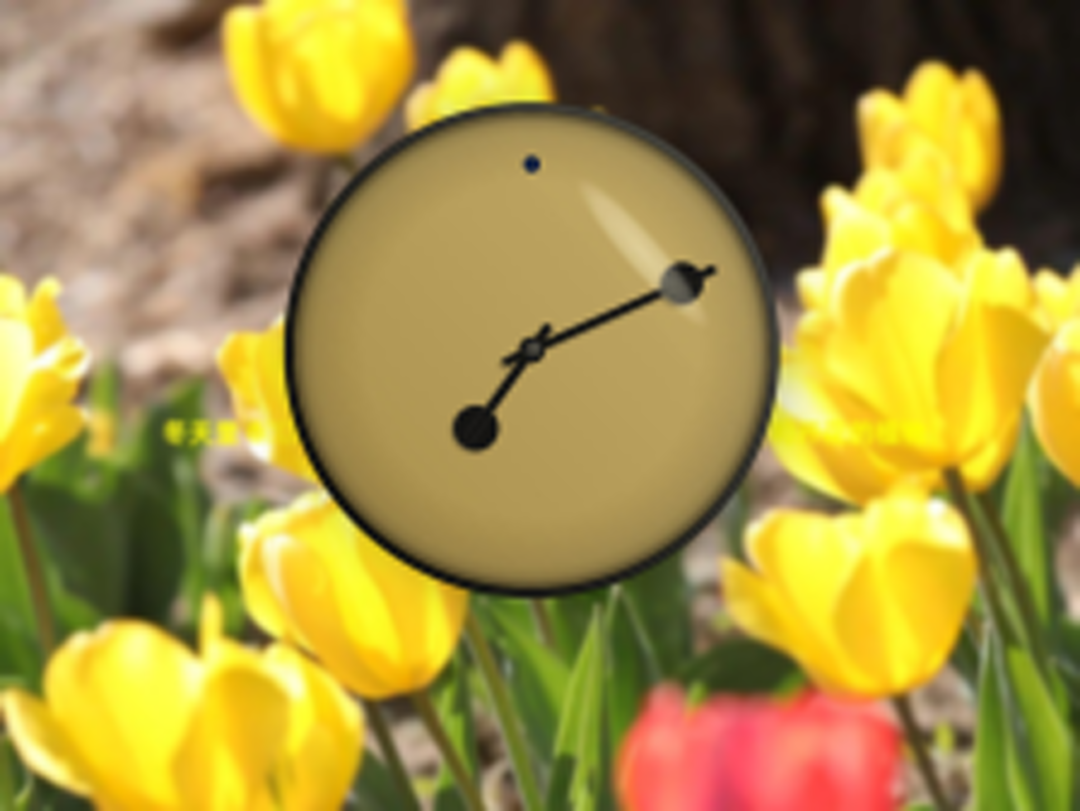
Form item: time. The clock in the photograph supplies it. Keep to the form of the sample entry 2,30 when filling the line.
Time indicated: 7,11
